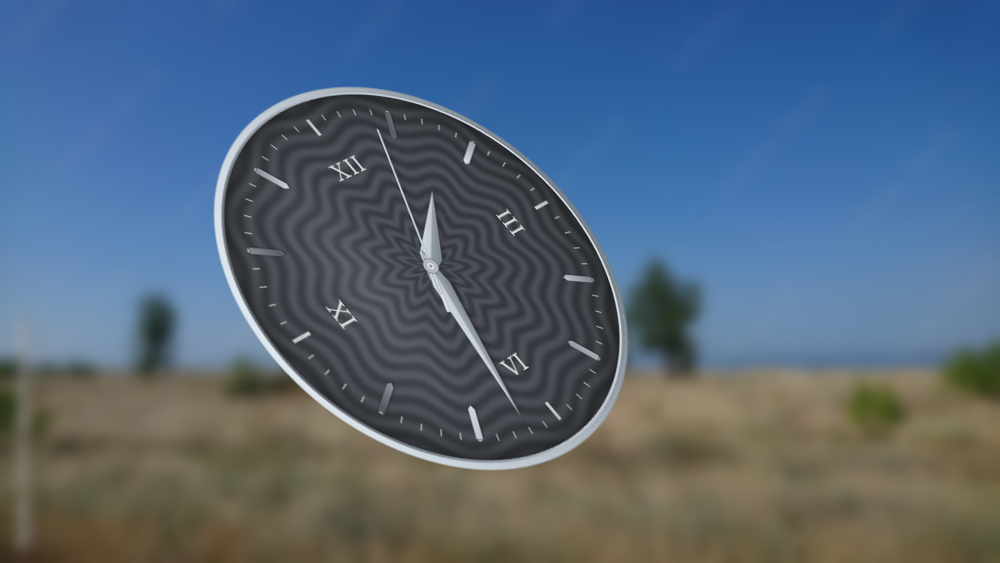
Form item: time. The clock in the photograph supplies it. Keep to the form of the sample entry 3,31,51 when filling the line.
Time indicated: 1,32,04
